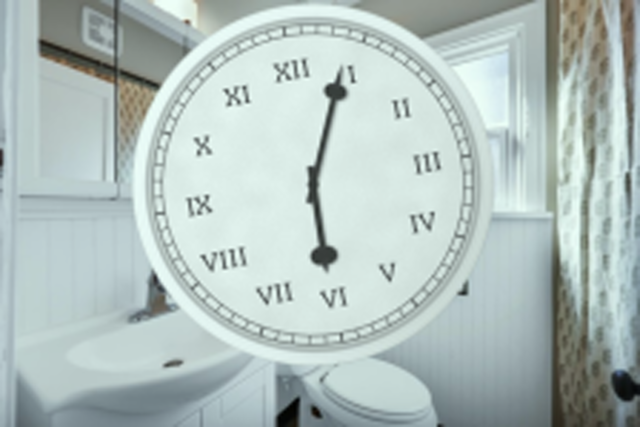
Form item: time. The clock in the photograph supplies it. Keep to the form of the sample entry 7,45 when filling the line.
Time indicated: 6,04
